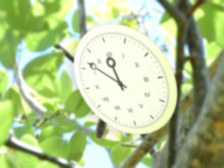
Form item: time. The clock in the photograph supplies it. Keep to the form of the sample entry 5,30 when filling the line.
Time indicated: 11,52
